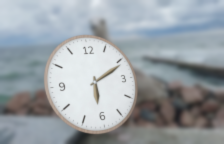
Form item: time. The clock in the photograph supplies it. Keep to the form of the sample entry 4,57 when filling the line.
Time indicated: 6,11
